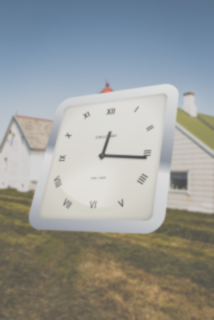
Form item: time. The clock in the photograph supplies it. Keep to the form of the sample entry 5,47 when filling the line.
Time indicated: 12,16
